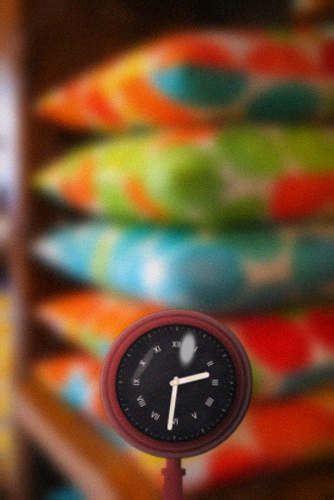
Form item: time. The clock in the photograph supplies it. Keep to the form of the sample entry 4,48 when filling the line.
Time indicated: 2,31
